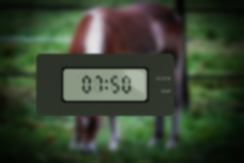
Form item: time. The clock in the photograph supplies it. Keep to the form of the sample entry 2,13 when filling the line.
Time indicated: 7,50
